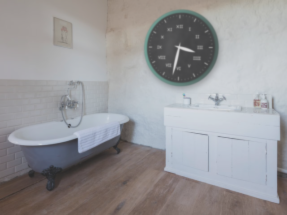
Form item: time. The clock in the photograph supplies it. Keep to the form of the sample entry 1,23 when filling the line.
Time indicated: 3,32
